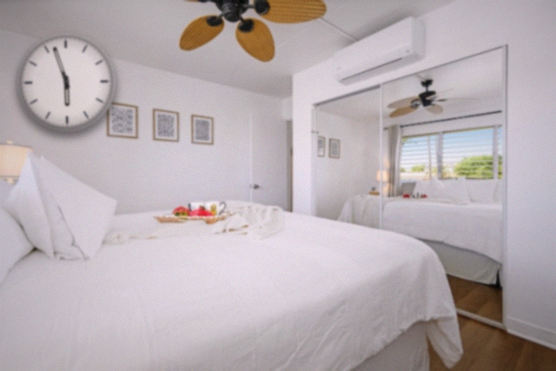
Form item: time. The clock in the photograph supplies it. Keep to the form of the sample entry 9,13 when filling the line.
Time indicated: 5,57
